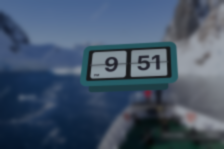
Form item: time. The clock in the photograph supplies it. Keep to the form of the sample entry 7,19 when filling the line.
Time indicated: 9,51
